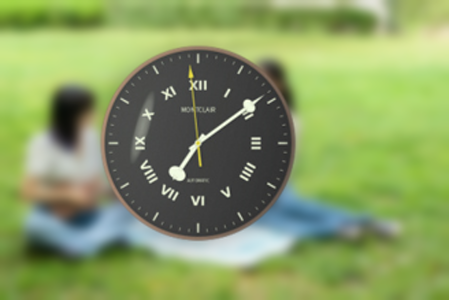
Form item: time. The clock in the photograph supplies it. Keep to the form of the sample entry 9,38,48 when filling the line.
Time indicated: 7,08,59
